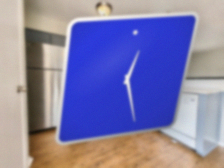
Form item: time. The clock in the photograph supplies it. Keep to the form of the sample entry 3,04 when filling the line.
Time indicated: 12,27
